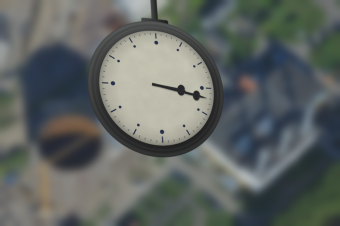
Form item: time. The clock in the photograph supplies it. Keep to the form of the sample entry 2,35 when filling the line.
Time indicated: 3,17
